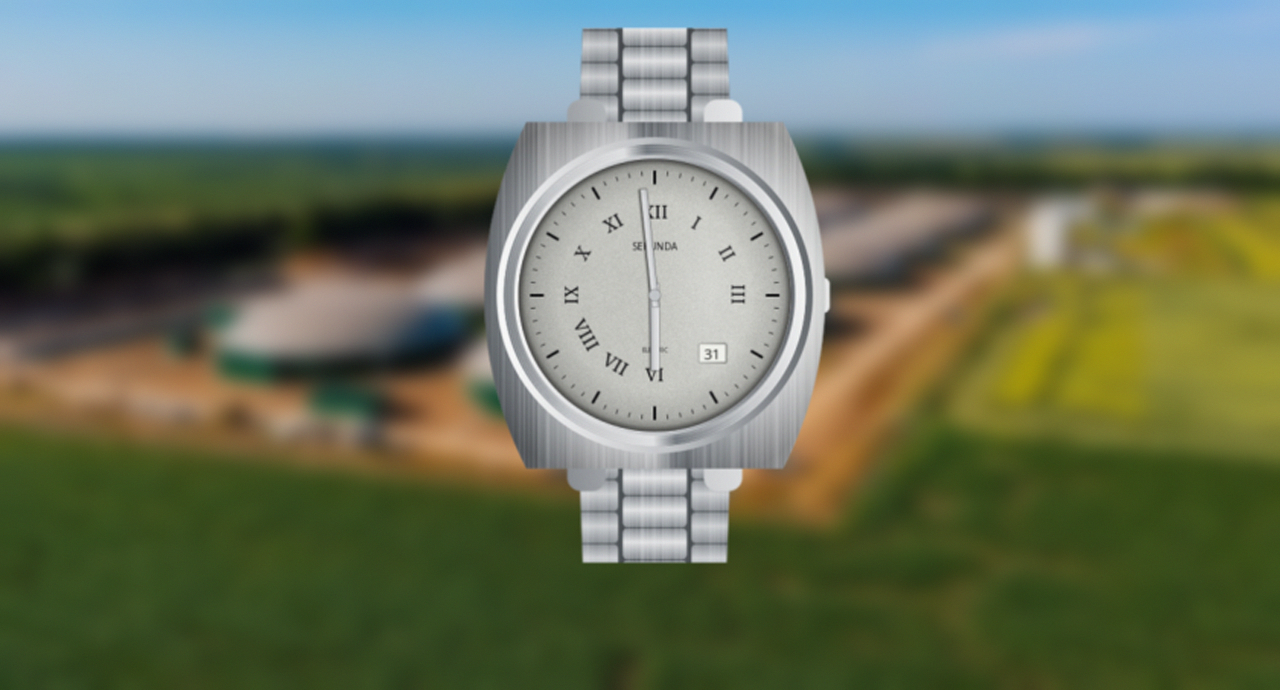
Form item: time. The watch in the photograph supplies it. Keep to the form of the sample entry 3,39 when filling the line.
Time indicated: 5,59
